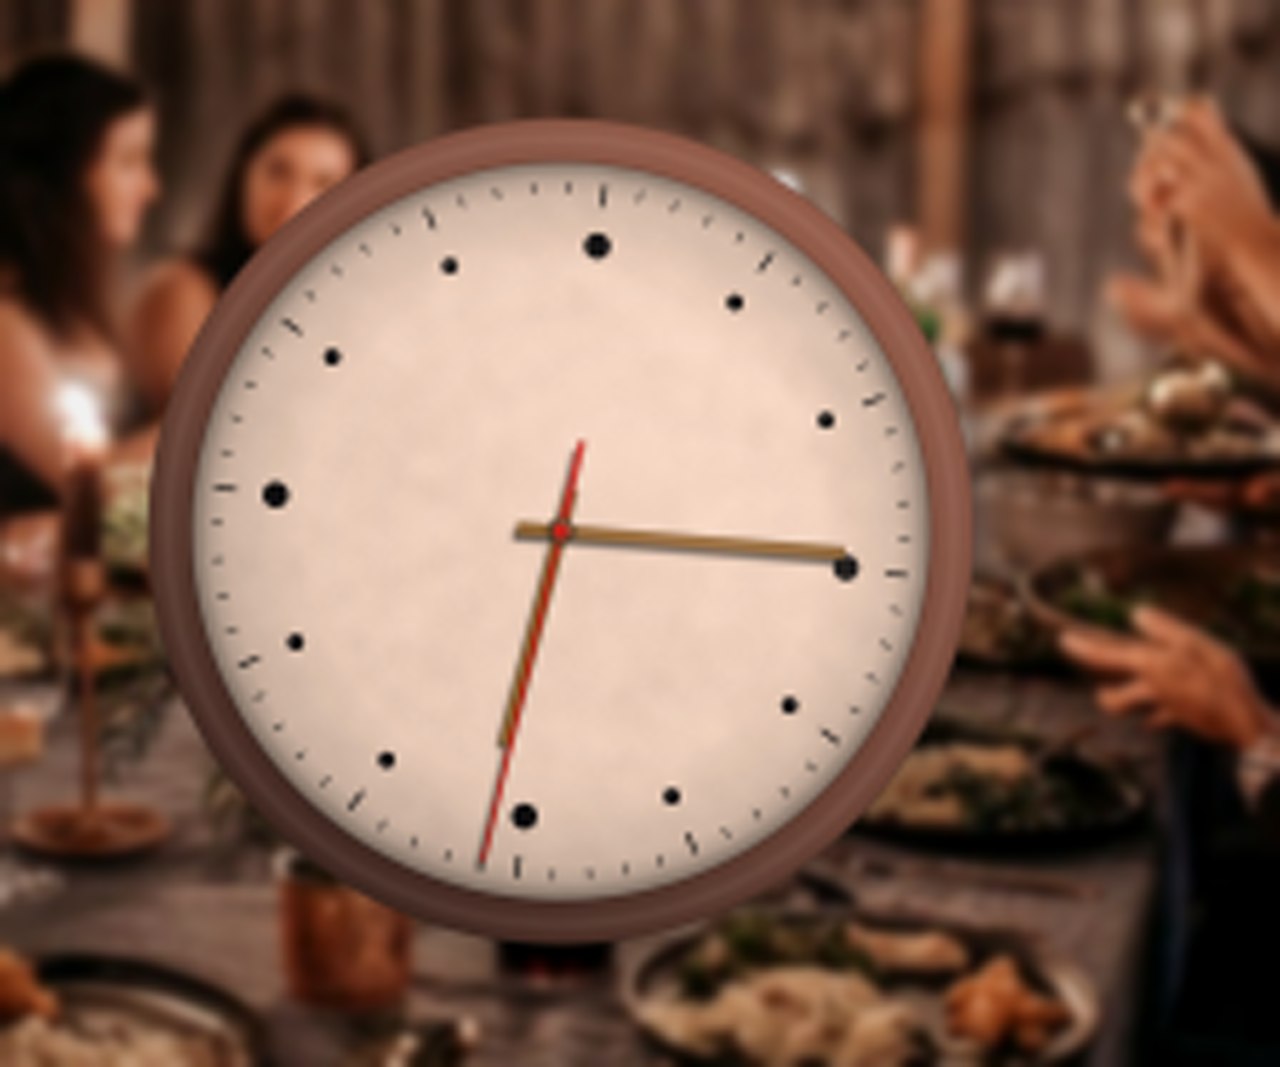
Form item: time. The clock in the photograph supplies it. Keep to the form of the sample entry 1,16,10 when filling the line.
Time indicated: 6,14,31
